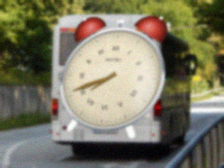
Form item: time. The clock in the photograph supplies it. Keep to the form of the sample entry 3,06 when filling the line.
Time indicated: 7,41
